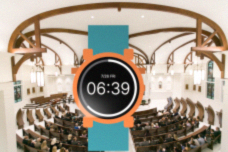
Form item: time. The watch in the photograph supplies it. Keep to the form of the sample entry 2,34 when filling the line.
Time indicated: 6,39
